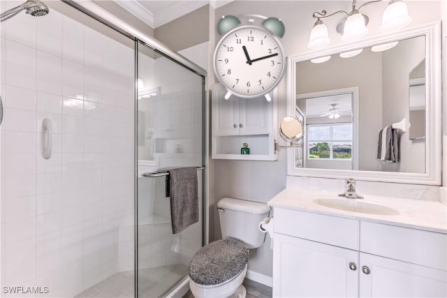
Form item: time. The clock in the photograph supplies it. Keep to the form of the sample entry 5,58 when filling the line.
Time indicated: 11,12
